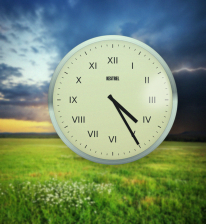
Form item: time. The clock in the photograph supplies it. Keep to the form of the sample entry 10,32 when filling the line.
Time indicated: 4,25
